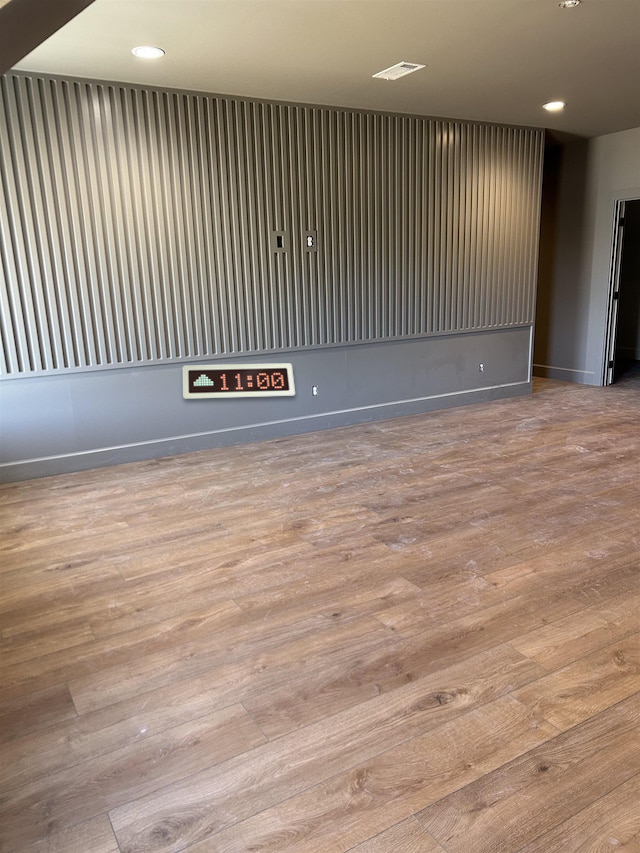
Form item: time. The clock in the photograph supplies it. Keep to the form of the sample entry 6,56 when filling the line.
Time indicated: 11,00
